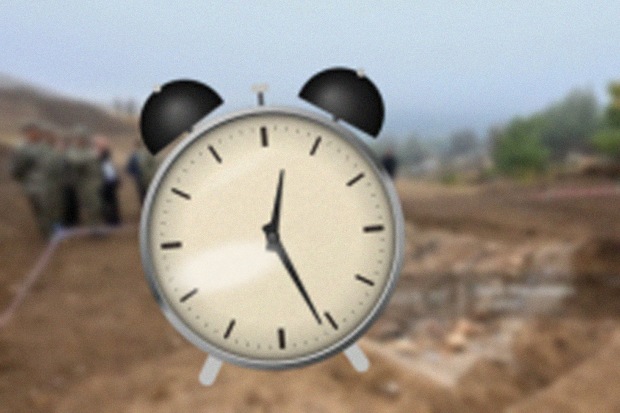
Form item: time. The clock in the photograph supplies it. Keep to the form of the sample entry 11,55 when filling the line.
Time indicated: 12,26
